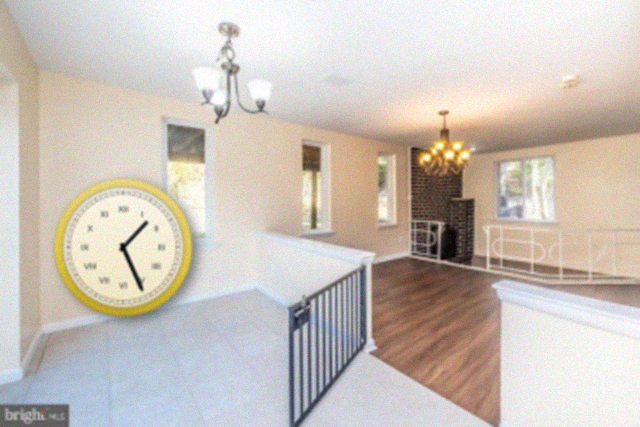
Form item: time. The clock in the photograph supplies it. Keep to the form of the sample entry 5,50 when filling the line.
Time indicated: 1,26
